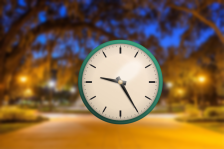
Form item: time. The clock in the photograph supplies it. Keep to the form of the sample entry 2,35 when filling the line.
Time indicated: 9,25
